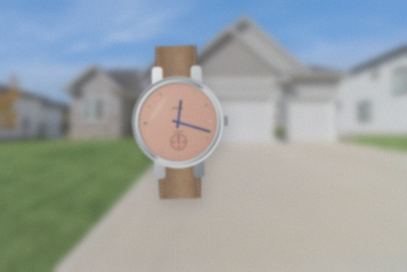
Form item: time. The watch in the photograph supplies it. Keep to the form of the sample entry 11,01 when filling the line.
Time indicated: 12,18
